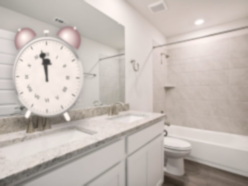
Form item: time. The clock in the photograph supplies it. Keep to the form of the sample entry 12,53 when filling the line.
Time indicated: 11,58
